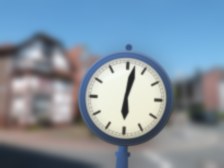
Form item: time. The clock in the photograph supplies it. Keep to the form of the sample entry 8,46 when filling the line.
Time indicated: 6,02
